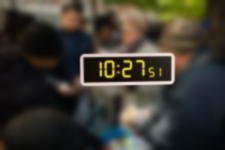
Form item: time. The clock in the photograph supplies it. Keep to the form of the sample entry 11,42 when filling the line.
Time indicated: 10,27
